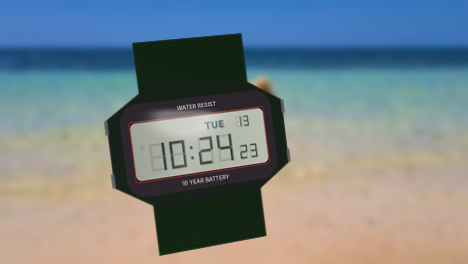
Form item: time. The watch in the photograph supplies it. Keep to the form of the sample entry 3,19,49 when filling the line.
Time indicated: 10,24,23
